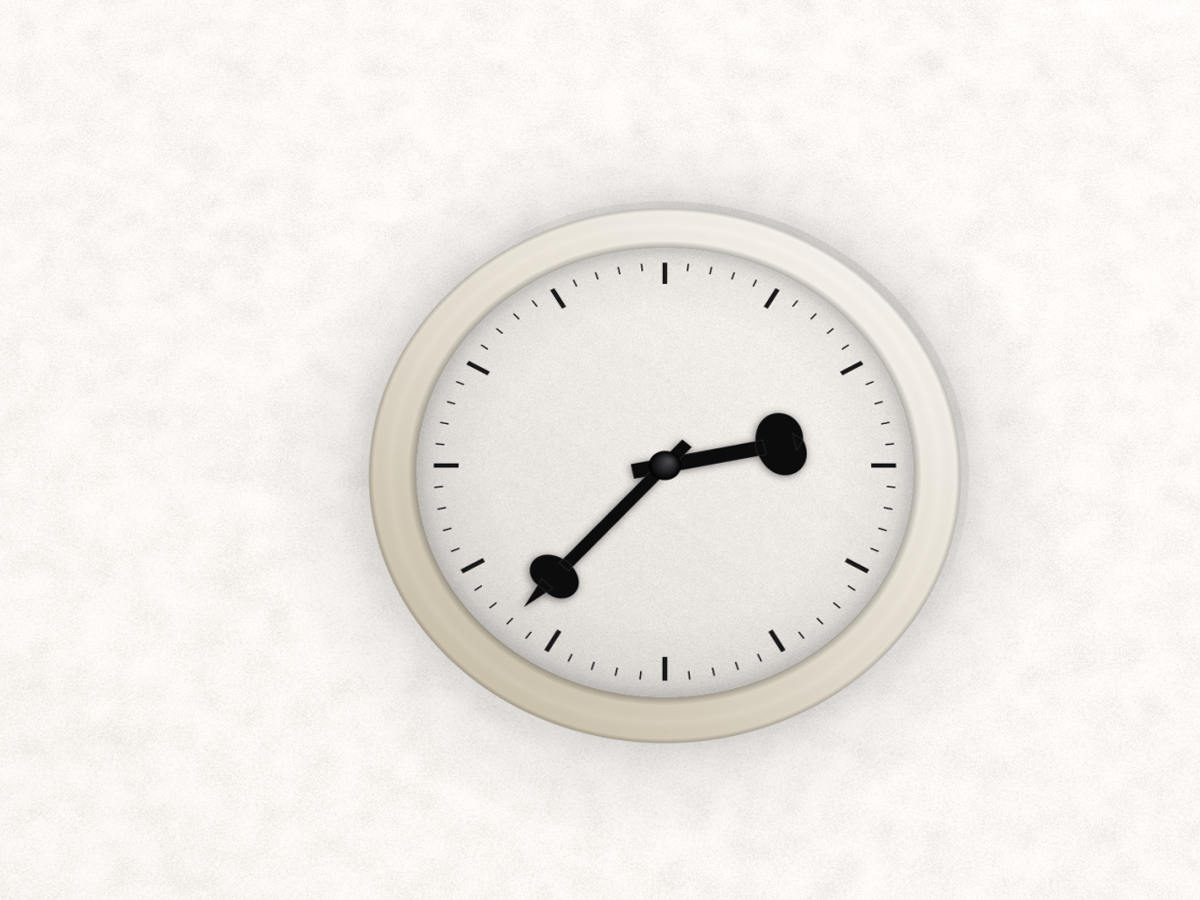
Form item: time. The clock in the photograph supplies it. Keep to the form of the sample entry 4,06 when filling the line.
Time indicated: 2,37
